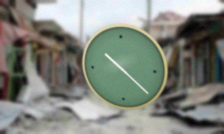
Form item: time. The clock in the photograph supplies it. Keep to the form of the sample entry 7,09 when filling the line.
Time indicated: 10,22
